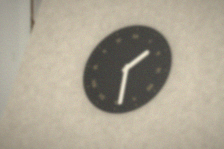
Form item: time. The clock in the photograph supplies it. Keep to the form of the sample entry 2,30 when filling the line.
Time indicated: 1,29
